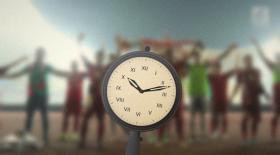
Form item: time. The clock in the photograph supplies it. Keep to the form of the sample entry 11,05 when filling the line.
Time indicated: 10,12
